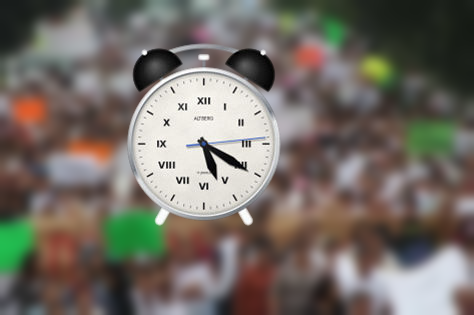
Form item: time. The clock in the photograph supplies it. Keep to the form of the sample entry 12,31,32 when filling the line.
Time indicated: 5,20,14
